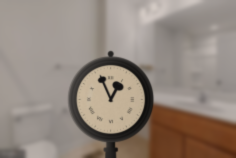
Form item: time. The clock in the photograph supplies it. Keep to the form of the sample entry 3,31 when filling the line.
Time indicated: 12,56
